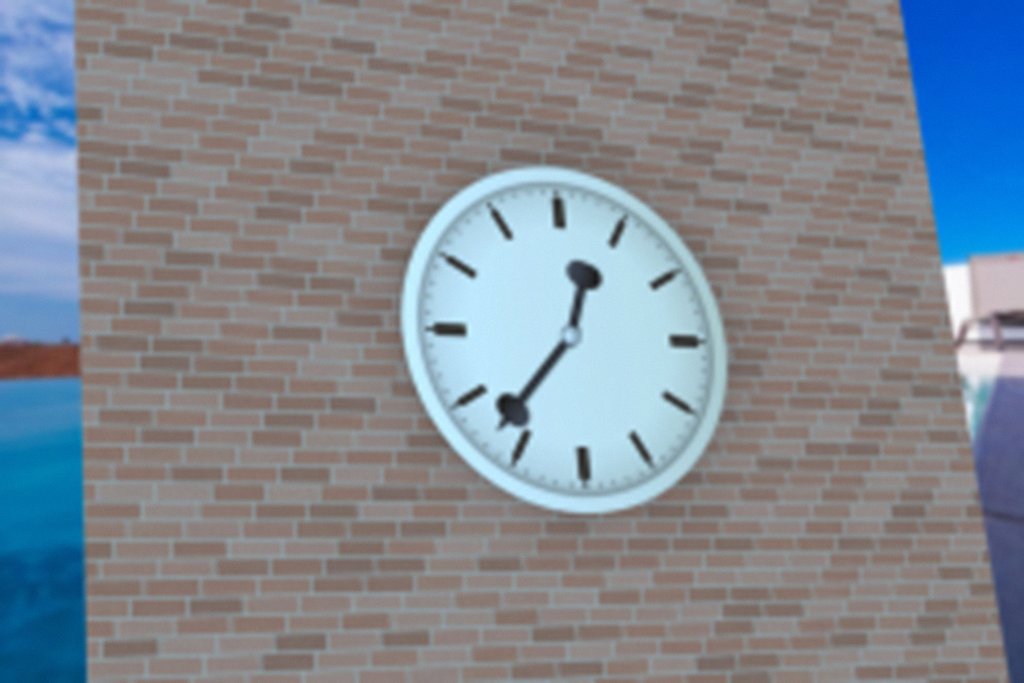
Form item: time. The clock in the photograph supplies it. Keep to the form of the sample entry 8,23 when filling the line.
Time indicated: 12,37
